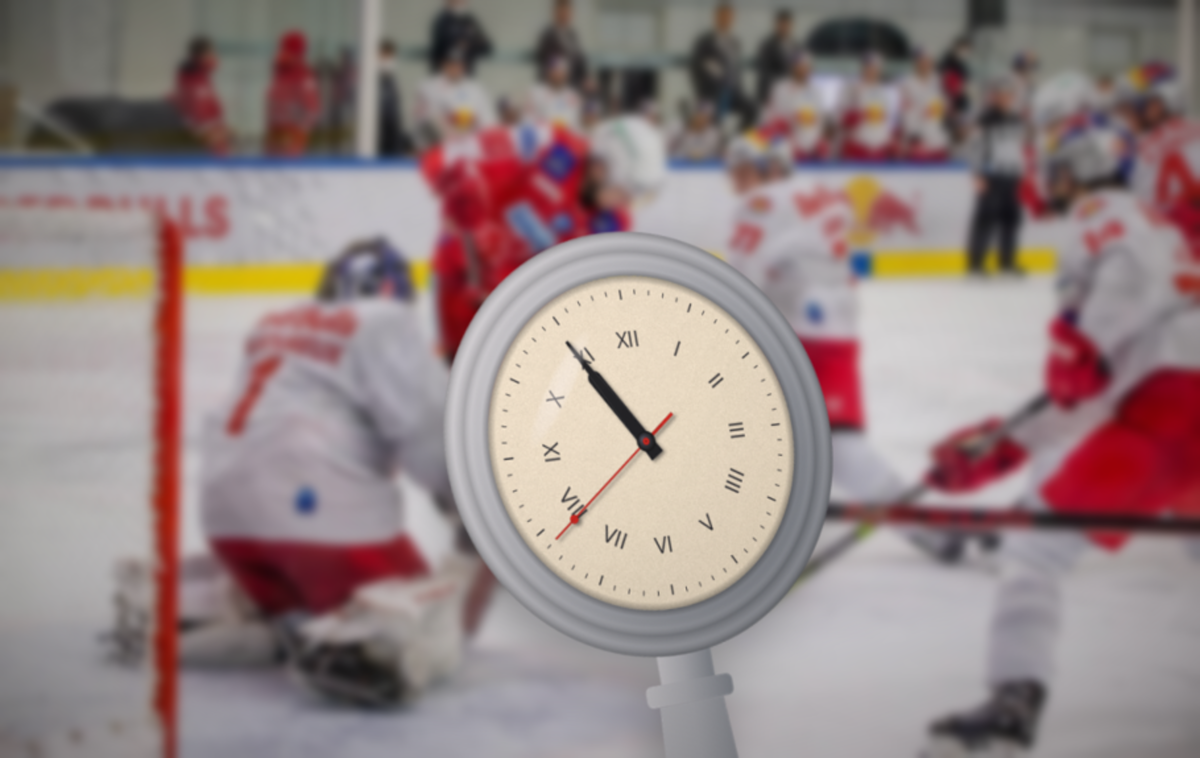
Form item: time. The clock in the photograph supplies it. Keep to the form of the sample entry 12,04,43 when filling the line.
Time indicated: 10,54,39
